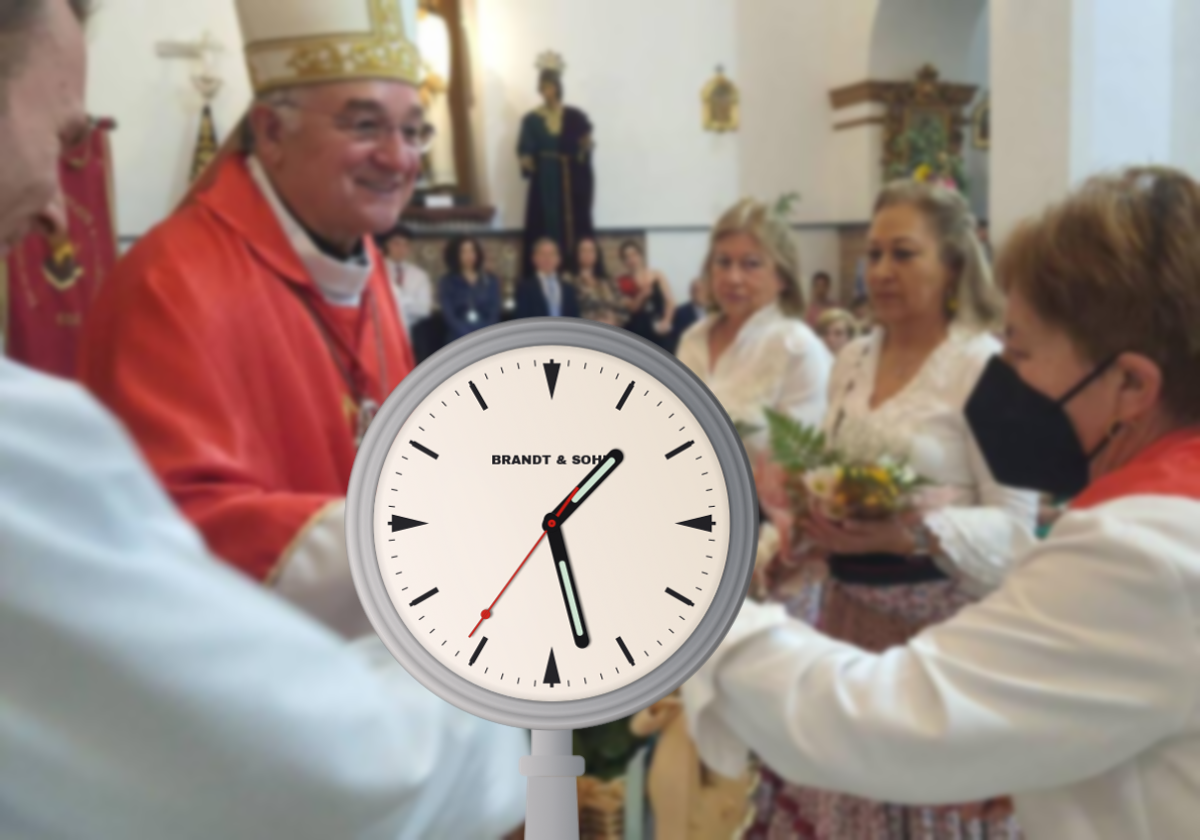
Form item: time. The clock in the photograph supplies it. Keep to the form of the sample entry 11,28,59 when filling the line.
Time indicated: 1,27,36
